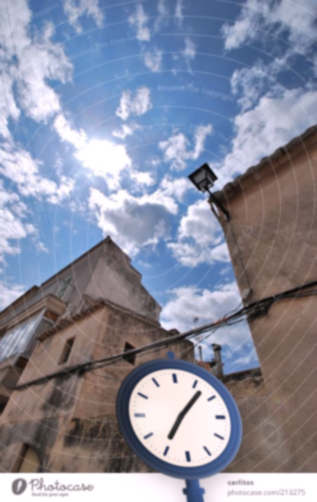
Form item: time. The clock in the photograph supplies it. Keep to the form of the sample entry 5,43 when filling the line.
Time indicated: 7,07
